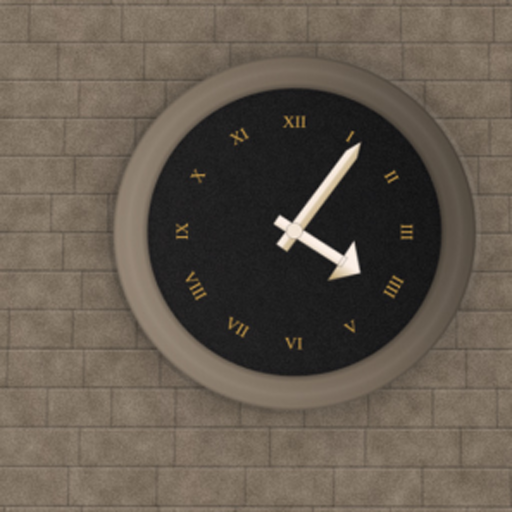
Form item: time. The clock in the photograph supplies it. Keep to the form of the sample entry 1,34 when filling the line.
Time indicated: 4,06
